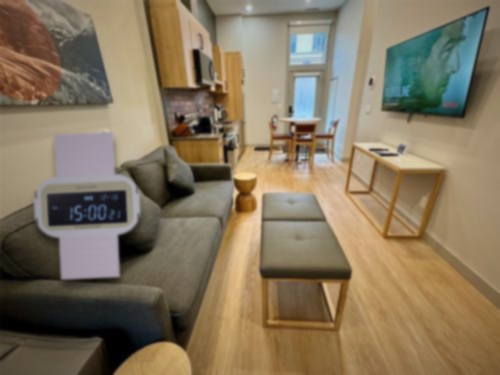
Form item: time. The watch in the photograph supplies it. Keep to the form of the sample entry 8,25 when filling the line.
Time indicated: 15,00
